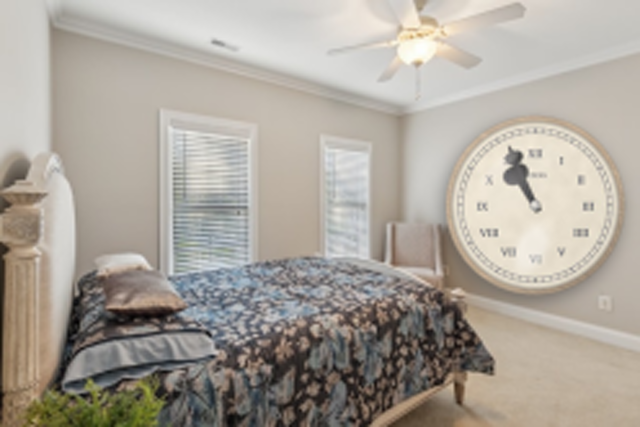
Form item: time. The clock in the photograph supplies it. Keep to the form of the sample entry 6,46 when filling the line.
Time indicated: 10,56
